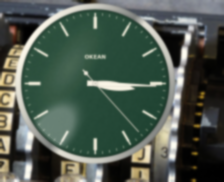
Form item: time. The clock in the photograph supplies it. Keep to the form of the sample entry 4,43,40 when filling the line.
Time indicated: 3,15,23
